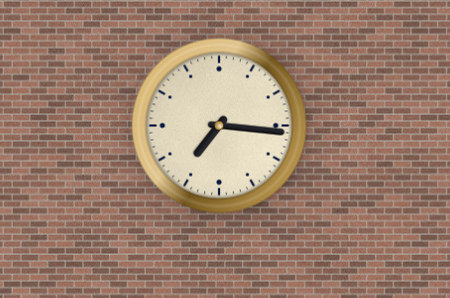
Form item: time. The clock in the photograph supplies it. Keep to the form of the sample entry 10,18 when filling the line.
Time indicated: 7,16
